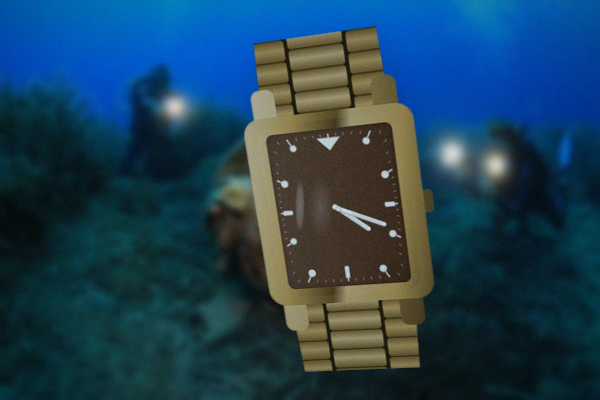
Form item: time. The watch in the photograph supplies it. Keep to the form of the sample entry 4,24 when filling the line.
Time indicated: 4,19
